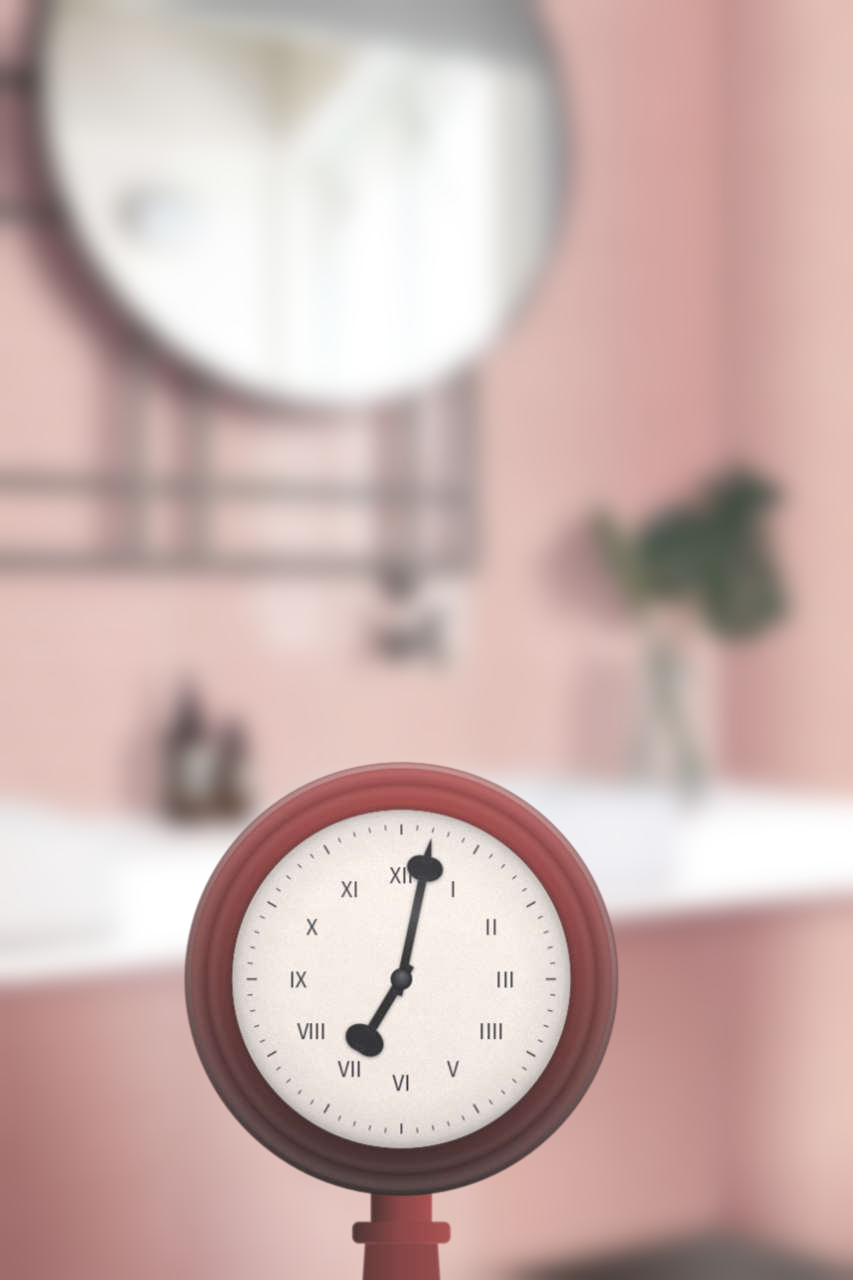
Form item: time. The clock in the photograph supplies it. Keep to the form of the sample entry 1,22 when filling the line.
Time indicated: 7,02
